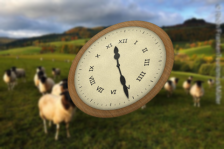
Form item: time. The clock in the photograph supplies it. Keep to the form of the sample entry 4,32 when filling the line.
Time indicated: 11,26
